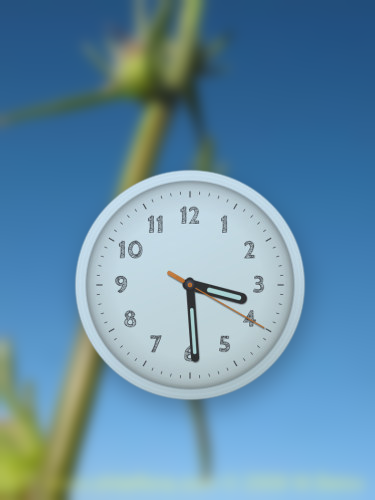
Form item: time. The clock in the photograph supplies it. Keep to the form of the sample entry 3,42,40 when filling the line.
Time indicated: 3,29,20
